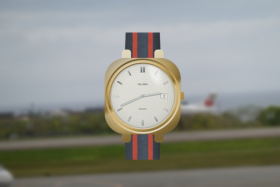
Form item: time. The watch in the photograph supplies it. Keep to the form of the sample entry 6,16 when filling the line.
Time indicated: 2,41
